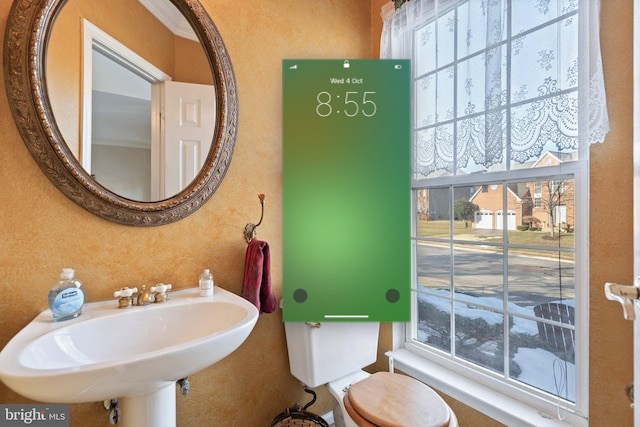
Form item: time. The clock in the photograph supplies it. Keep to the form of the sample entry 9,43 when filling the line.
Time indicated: 8,55
